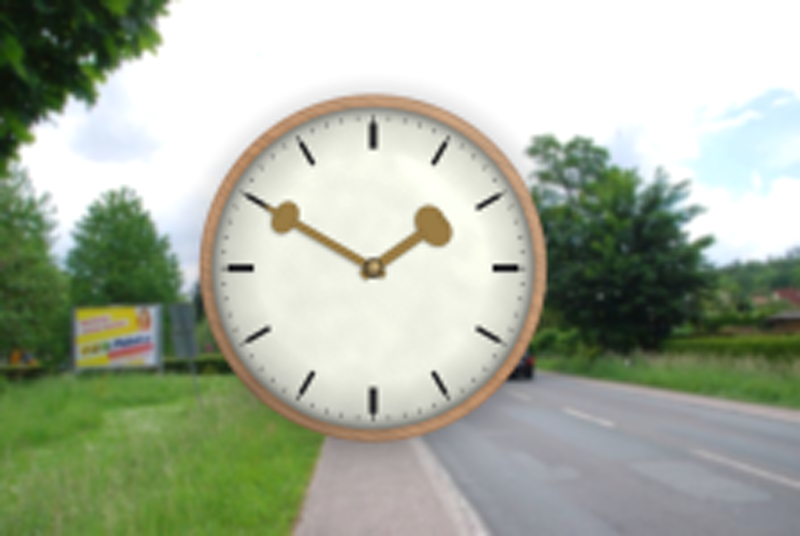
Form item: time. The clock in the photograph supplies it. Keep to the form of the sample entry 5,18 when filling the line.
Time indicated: 1,50
